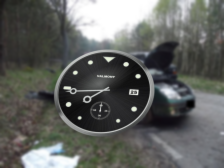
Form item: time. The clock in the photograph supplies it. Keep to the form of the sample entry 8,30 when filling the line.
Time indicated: 7,44
